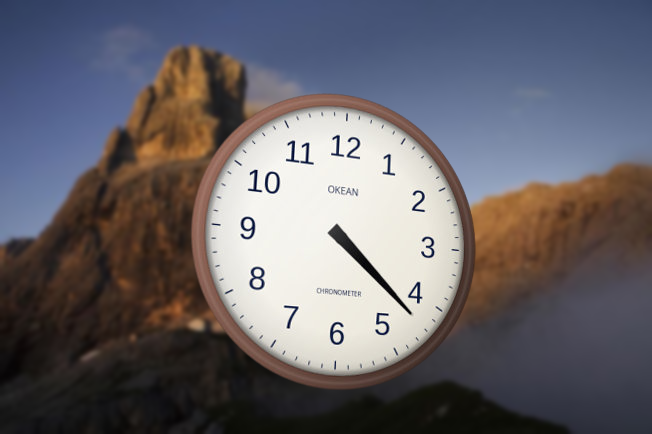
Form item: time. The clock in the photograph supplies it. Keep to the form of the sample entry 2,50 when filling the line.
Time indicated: 4,22
